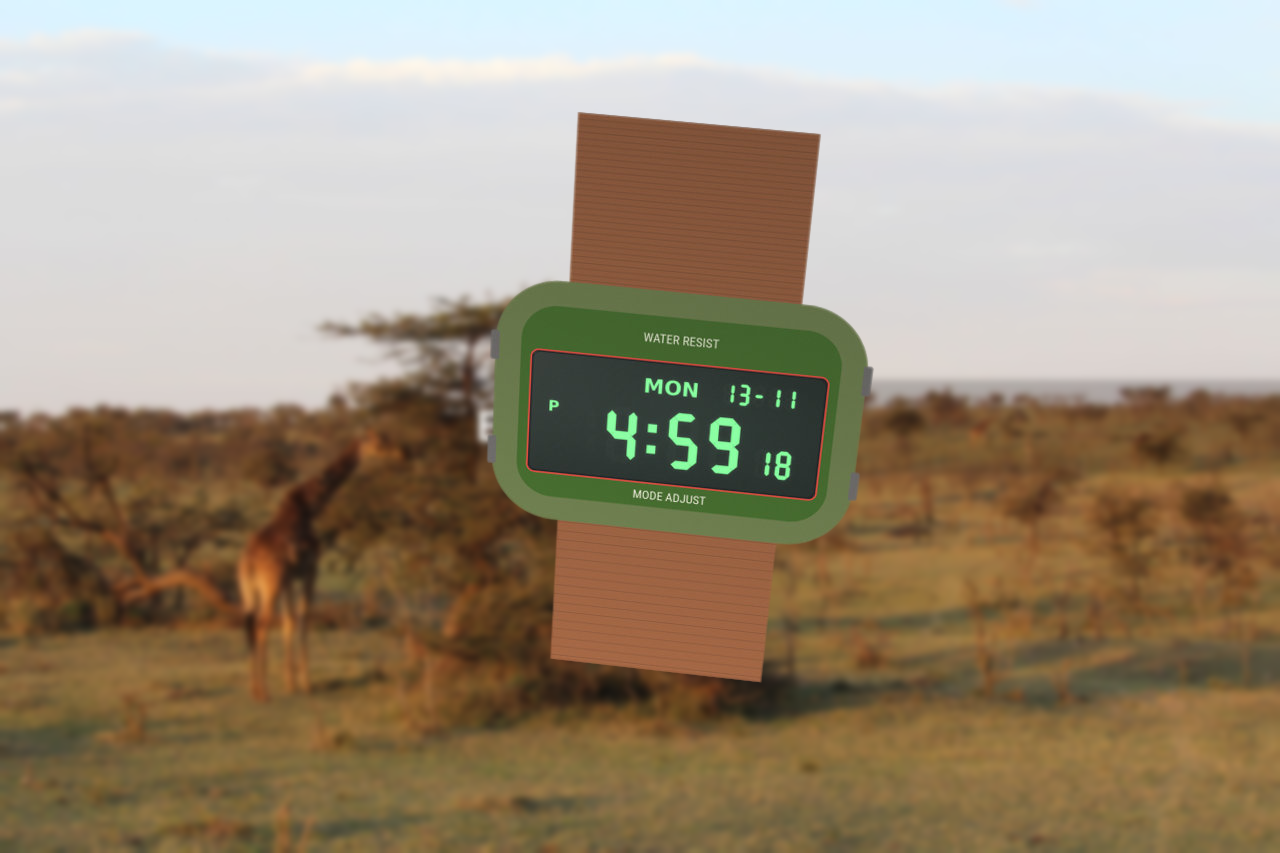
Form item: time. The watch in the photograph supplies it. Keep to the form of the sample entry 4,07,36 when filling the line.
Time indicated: 4,59,18
